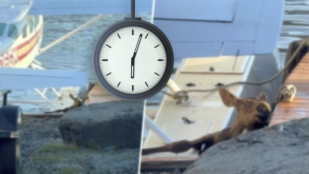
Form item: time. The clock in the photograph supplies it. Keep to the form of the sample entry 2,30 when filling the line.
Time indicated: 6,03
